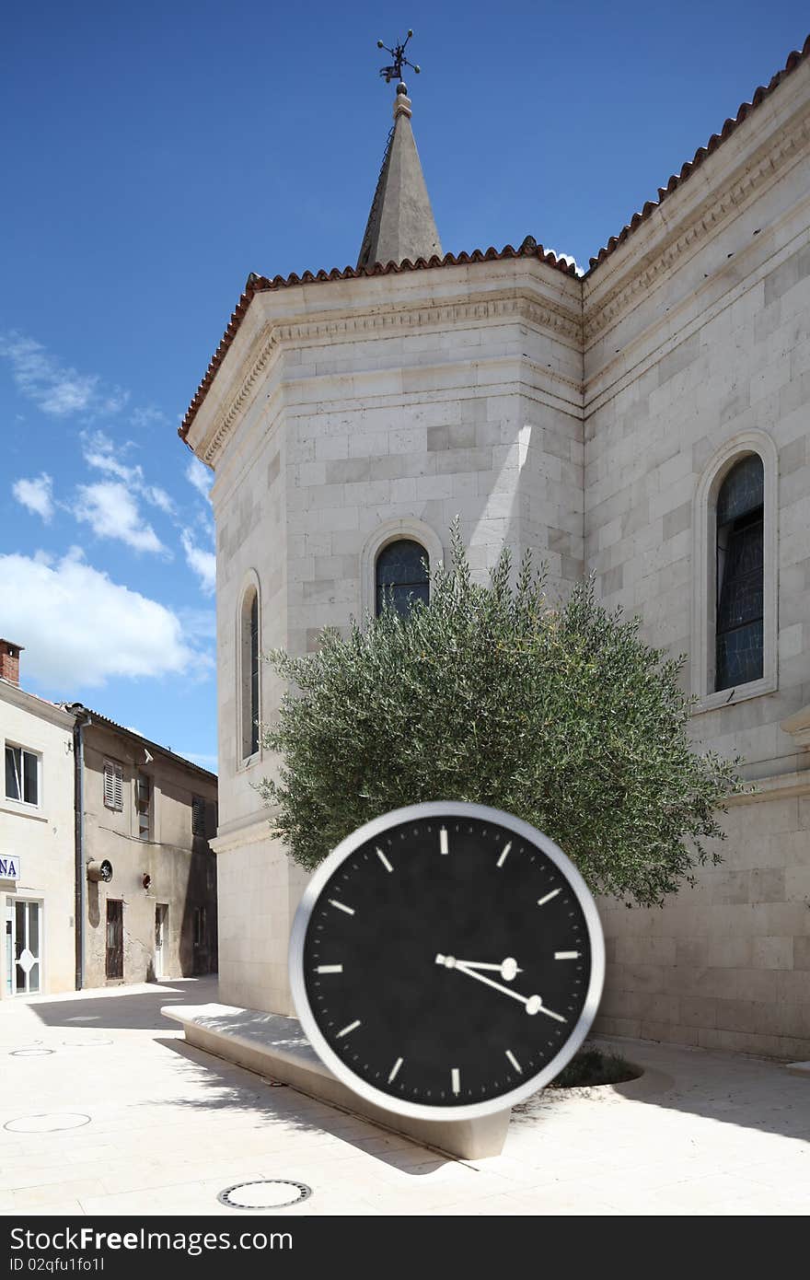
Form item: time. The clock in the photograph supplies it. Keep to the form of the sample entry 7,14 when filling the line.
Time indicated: 3,20
